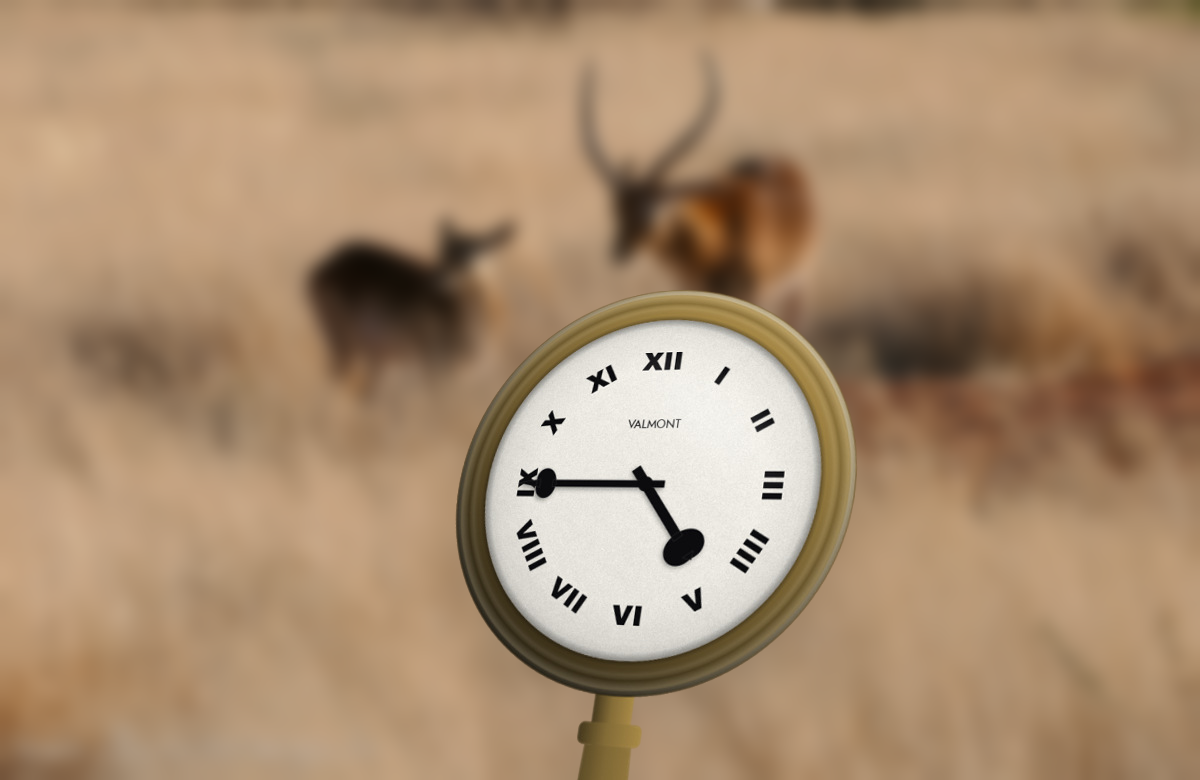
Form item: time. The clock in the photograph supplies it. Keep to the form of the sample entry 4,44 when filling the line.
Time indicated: 4,45
